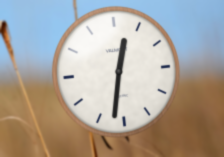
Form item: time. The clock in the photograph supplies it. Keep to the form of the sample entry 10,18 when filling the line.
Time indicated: 12,32
